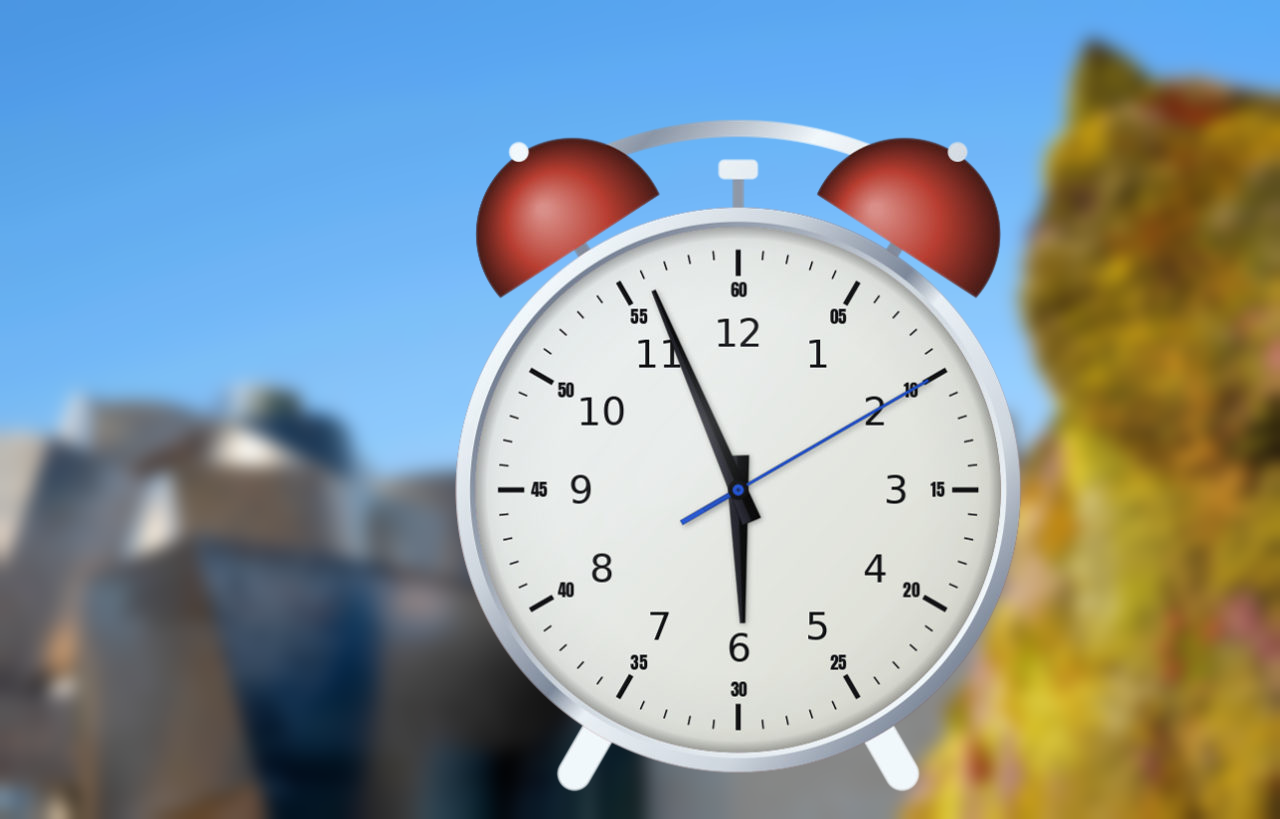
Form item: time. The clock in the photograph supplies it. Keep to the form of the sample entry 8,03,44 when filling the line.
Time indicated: 5,56,10
